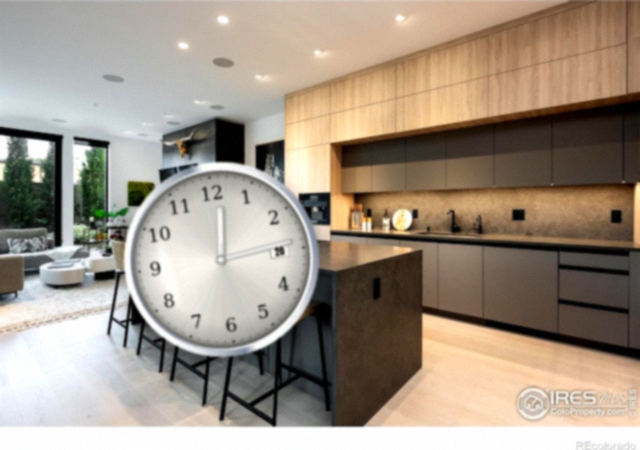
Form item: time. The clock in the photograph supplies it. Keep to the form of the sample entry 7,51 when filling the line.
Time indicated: 12,14
